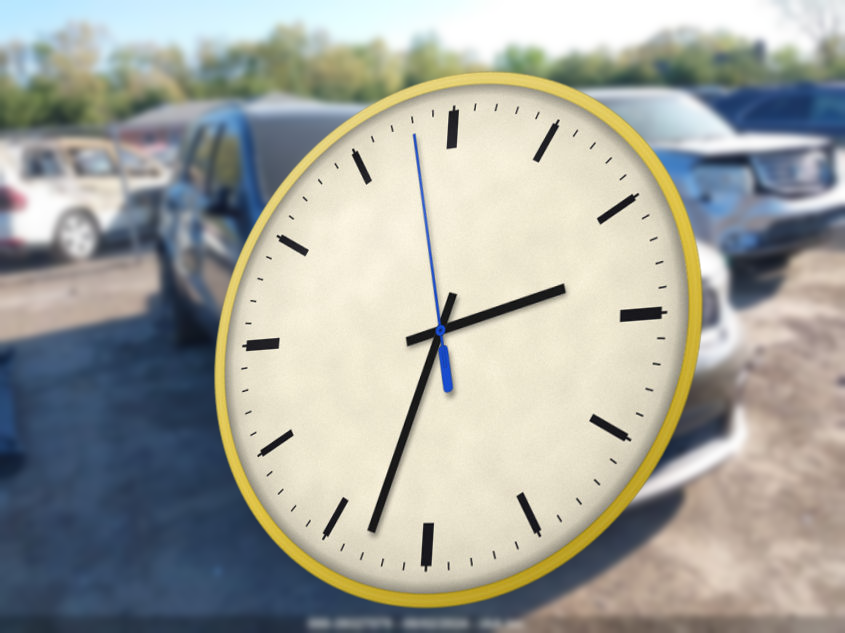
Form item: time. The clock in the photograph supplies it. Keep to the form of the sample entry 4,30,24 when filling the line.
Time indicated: 2,32,58
